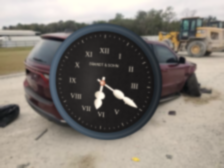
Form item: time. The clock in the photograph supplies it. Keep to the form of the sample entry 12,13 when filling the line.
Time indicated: 6,20
